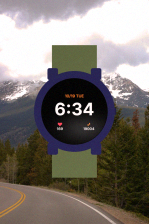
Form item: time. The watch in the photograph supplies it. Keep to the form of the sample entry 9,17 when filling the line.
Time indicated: 6,34
